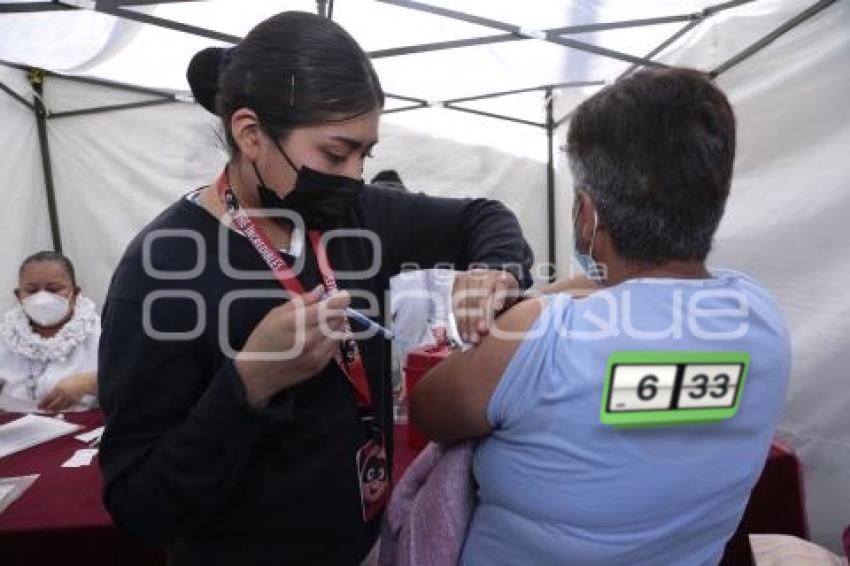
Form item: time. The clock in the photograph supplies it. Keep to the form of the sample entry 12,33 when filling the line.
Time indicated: 6,33
